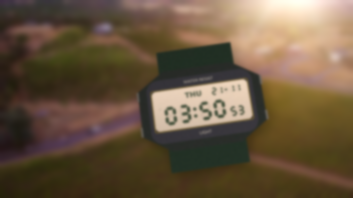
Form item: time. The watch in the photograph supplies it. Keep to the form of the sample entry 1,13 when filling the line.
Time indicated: 3,50
